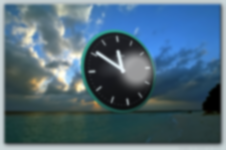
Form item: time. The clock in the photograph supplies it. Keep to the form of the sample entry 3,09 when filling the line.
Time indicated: 11,51
